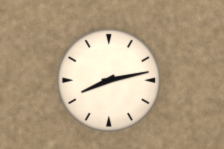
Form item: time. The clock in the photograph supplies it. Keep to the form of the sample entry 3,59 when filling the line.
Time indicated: 8,13
